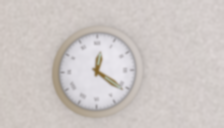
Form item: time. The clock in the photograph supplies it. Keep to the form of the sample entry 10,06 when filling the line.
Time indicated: 12,21
